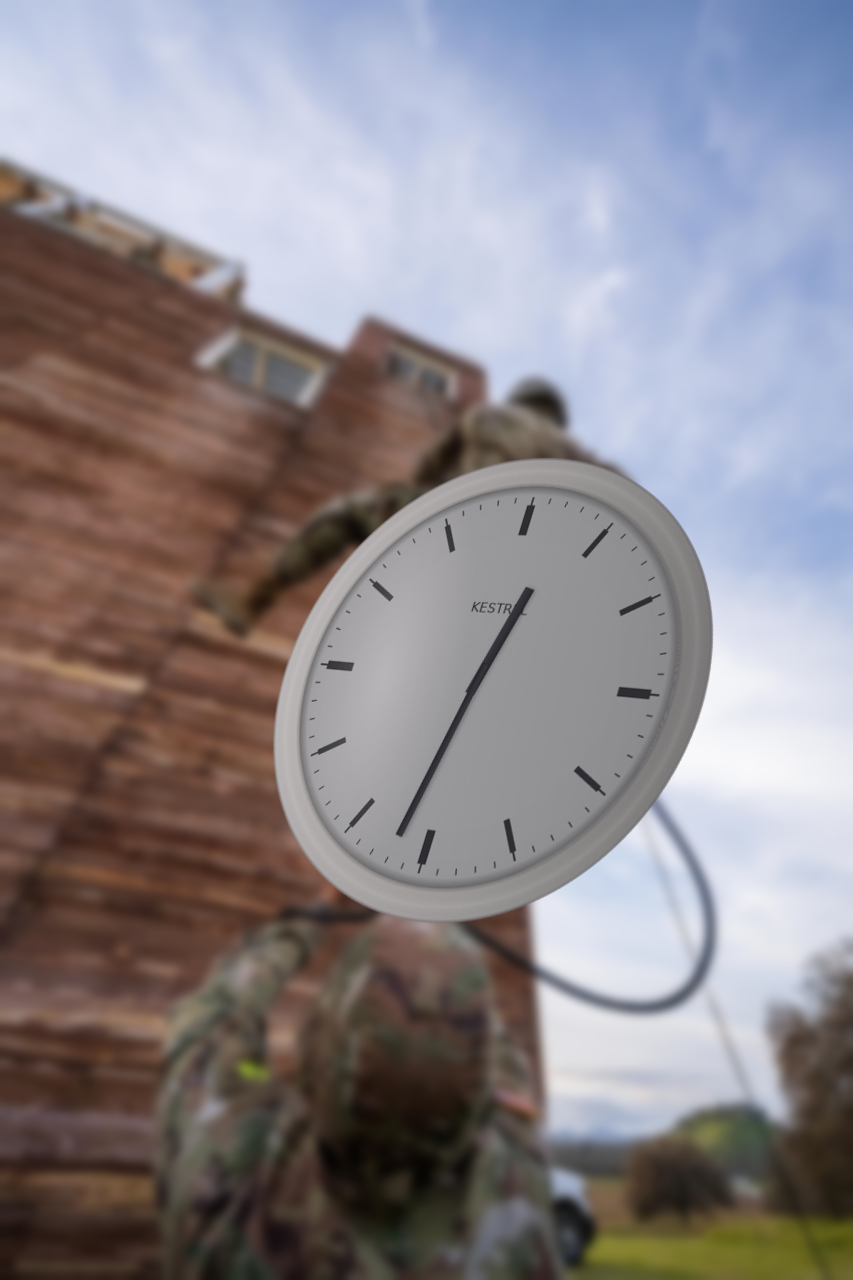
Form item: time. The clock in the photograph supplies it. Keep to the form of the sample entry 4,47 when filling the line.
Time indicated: 12,32
